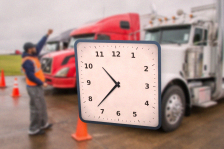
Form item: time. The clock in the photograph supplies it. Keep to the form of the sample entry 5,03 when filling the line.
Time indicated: 10,37
